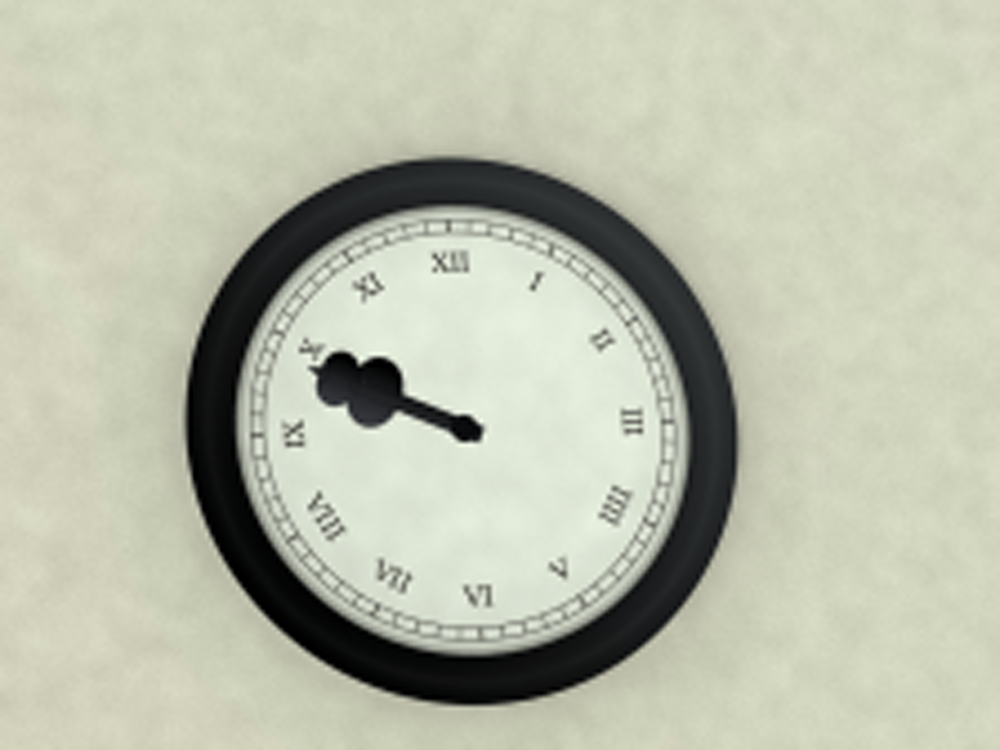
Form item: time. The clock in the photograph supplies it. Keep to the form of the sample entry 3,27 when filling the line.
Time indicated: 9,49
